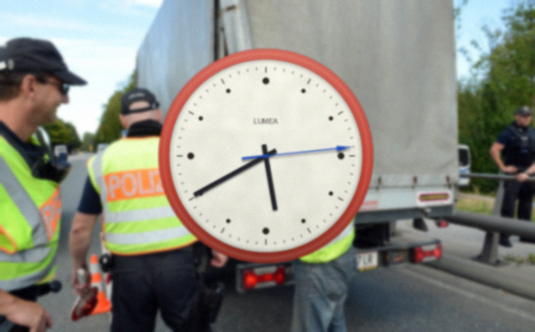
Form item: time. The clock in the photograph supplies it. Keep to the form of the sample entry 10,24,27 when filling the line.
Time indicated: 5,40,14
